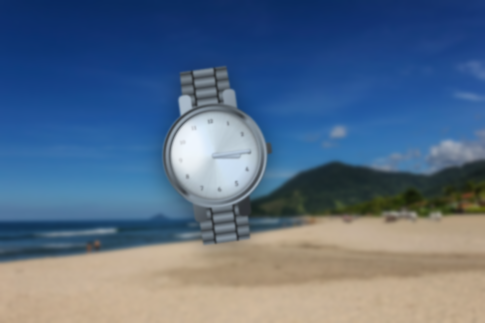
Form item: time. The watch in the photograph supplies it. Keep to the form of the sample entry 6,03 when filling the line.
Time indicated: 3,15
